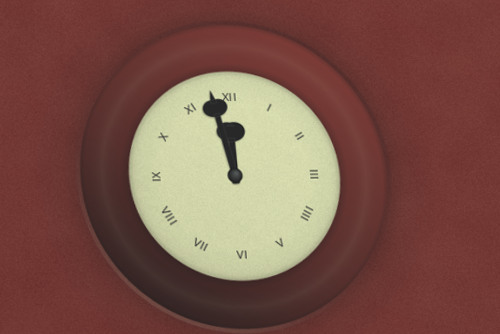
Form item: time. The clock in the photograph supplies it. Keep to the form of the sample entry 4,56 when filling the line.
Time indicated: 11,58
